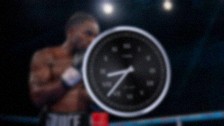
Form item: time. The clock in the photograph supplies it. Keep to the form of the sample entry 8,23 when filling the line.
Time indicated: 8,37
